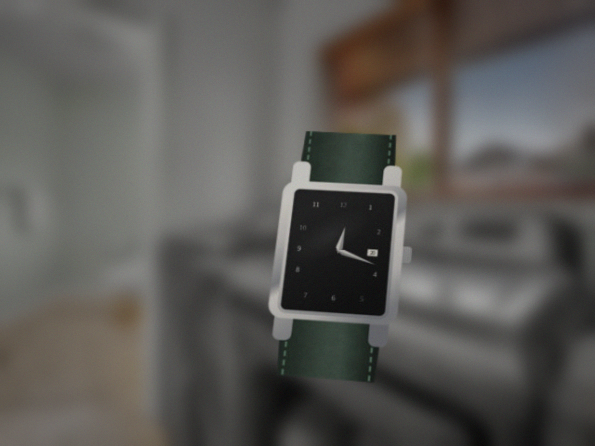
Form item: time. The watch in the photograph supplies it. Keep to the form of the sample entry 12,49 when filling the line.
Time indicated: 12,18
